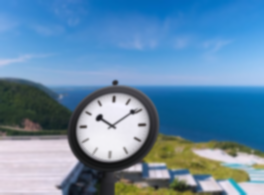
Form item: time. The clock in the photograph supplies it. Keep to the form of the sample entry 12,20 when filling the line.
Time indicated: 10,09
